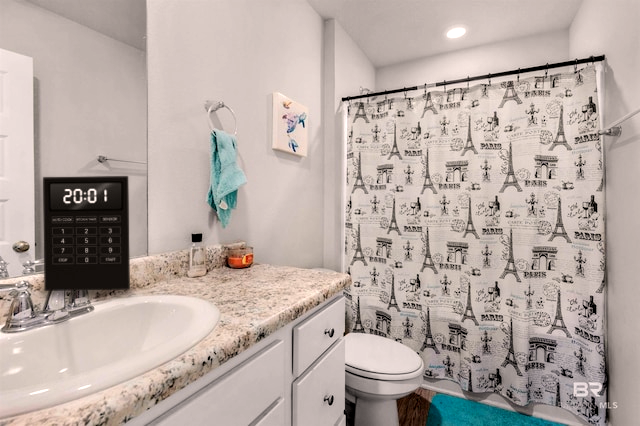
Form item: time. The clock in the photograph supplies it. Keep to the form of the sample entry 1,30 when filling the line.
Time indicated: 20,01
